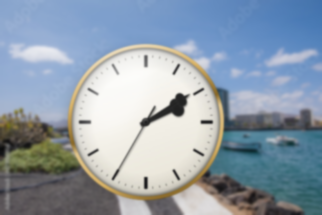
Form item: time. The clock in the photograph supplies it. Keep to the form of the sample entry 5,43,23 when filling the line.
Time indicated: 2,09,35
